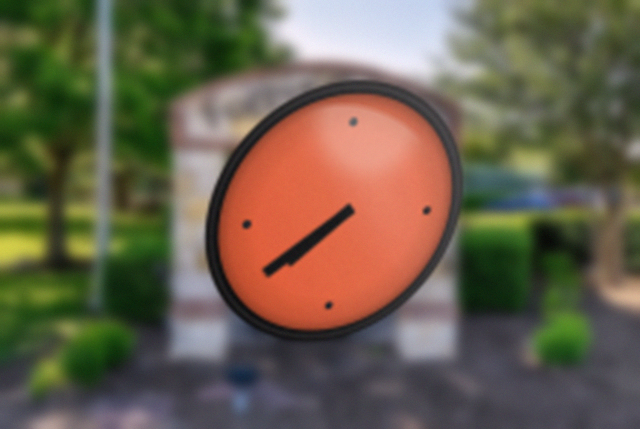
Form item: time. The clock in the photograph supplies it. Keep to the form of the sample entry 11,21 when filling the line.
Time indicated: 7,39
